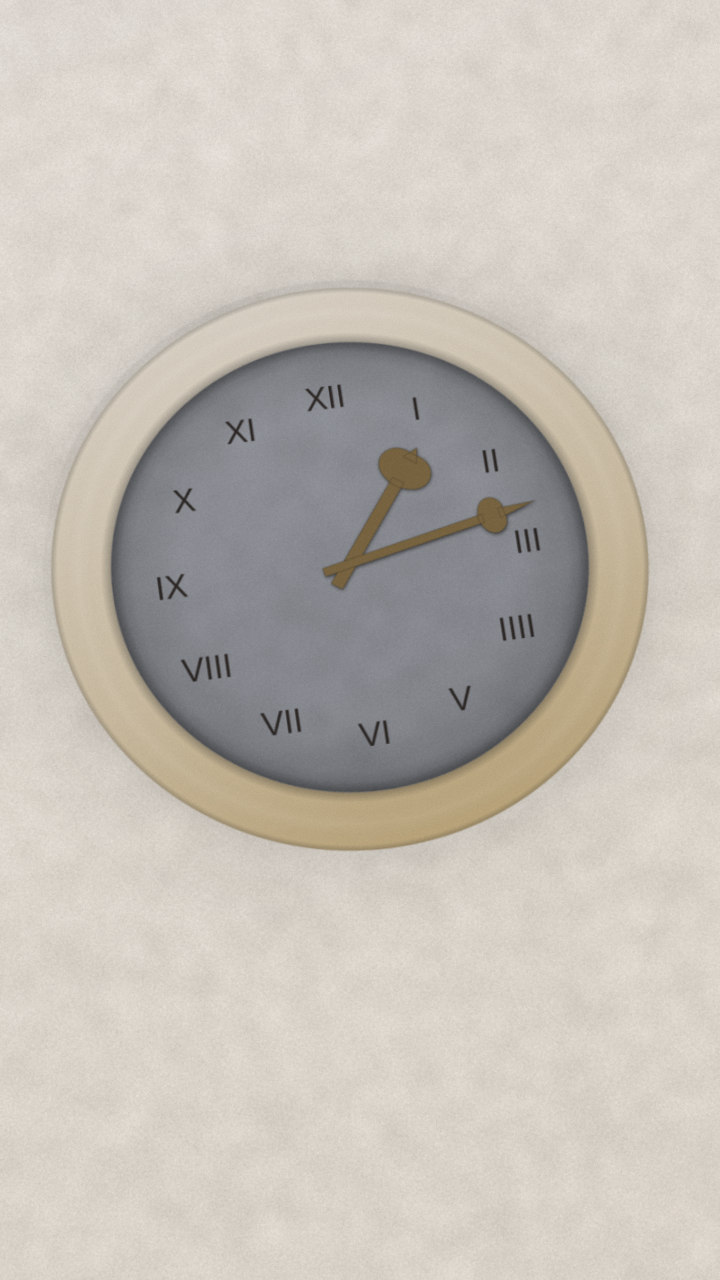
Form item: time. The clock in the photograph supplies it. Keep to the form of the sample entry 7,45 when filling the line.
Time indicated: 1,13
